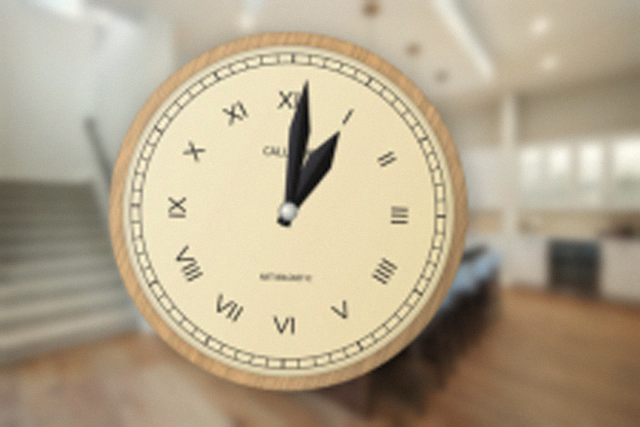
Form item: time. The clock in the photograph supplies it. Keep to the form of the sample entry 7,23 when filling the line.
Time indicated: 1,01
